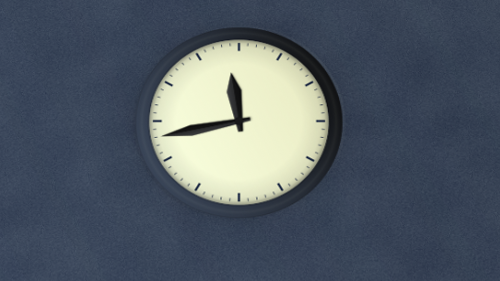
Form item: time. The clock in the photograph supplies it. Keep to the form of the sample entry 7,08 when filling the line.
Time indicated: 11,43
